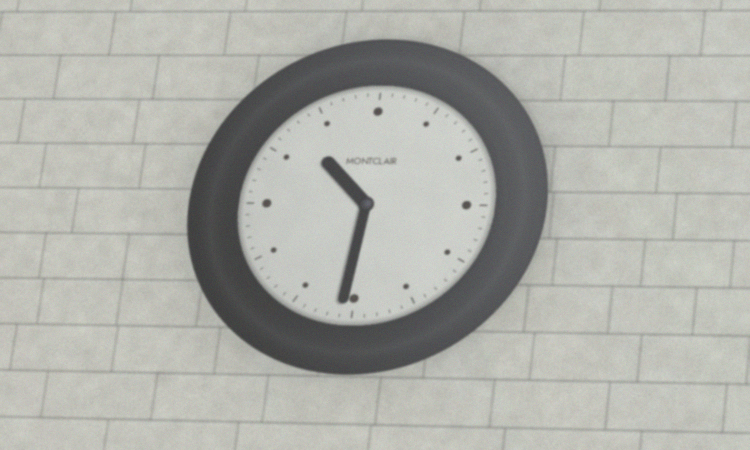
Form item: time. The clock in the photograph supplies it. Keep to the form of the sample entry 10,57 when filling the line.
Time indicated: 10,31
